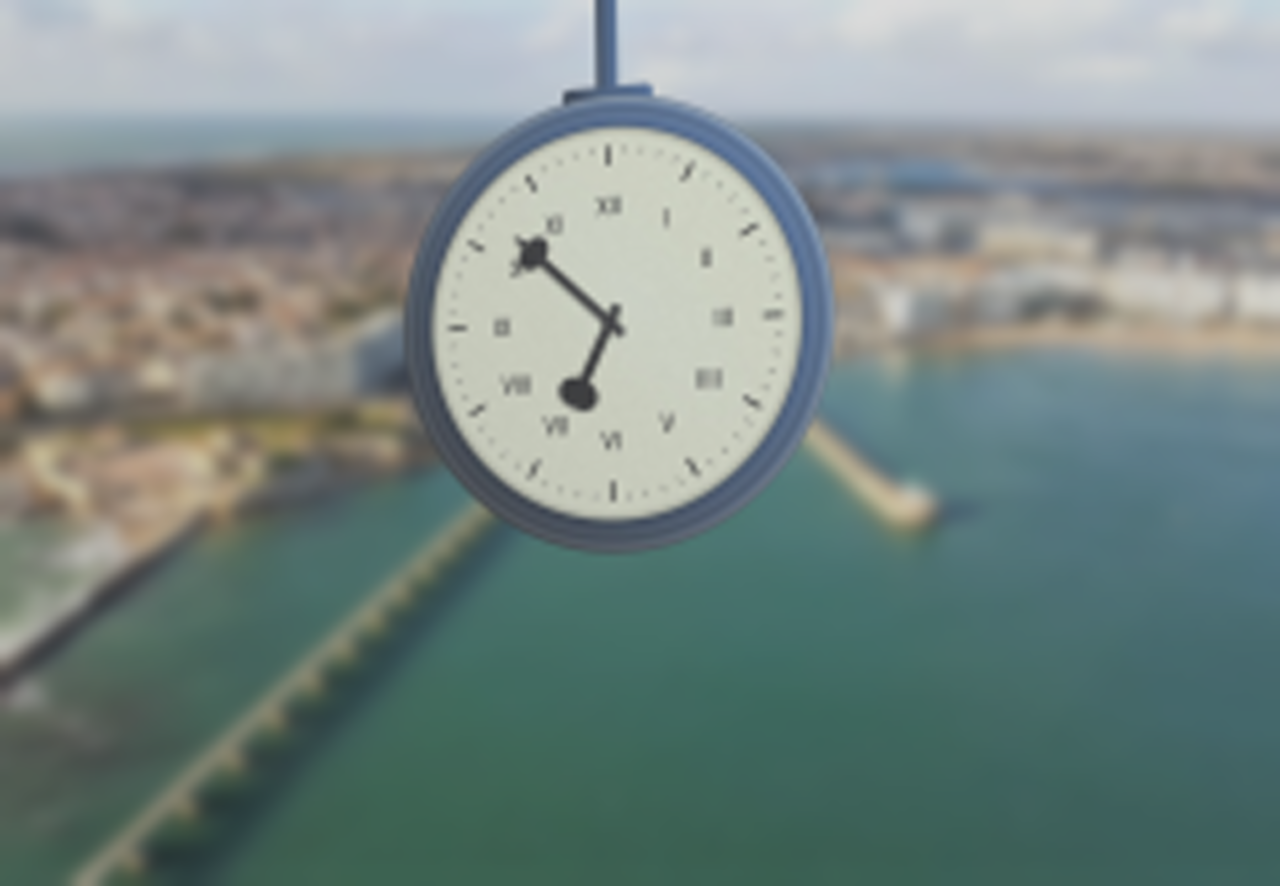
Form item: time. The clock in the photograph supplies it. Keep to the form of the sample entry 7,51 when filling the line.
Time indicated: 6,52
